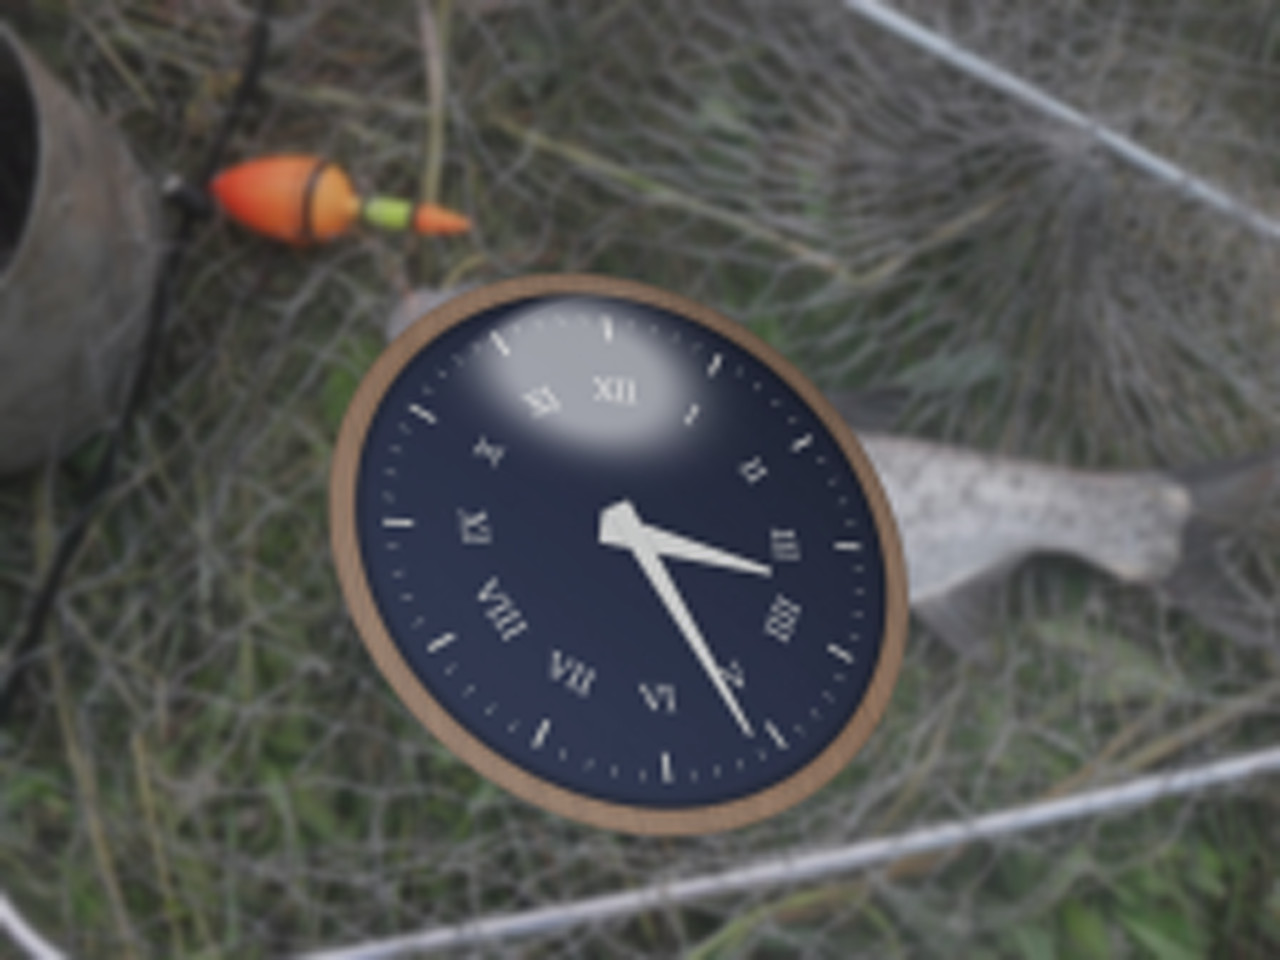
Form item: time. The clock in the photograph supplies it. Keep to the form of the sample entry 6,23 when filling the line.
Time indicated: 3,26
